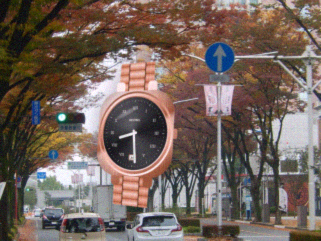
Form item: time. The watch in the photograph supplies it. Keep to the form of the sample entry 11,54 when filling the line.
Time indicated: 8,29
